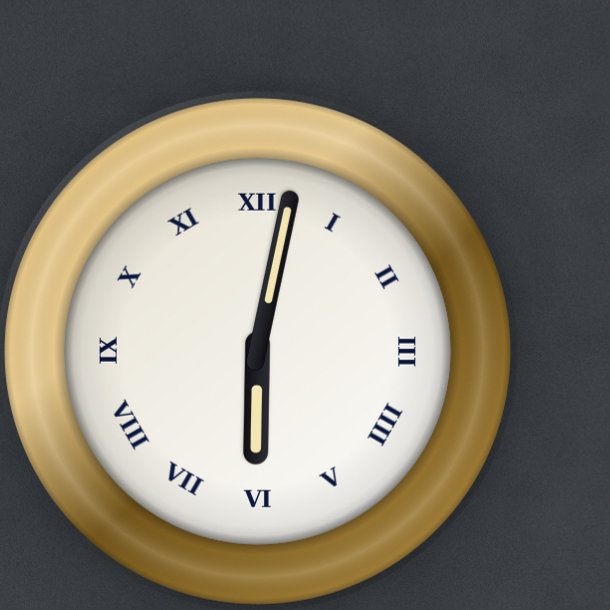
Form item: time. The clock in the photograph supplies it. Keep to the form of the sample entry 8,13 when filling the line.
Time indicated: 6,02
